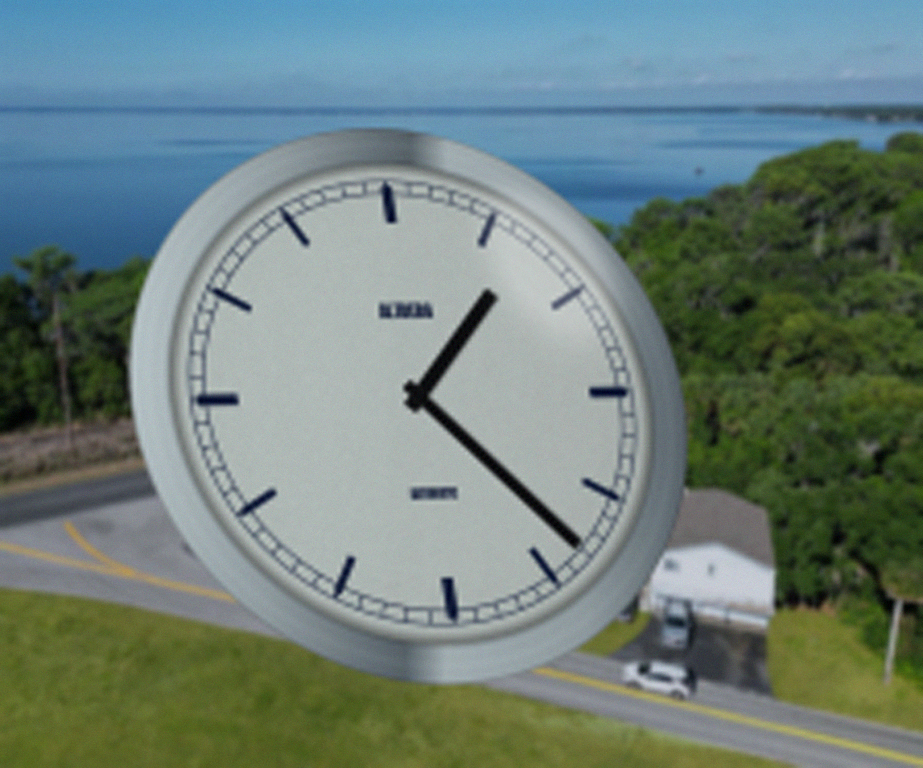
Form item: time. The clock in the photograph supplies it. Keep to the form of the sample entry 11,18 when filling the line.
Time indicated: 1,23
